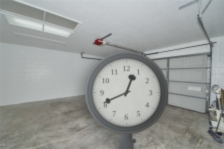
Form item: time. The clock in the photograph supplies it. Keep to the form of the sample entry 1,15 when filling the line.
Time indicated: 12,41
